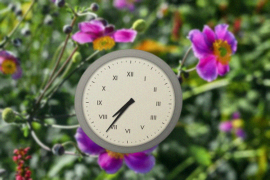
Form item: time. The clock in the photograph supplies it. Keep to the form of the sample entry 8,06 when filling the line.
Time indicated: 7,36
